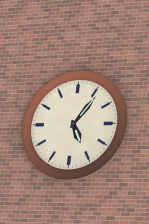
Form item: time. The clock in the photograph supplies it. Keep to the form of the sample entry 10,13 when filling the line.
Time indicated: 5,06
